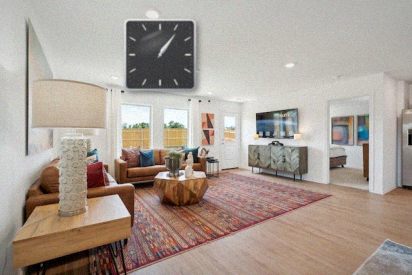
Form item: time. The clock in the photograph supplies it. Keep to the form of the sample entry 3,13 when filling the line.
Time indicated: 1,06
